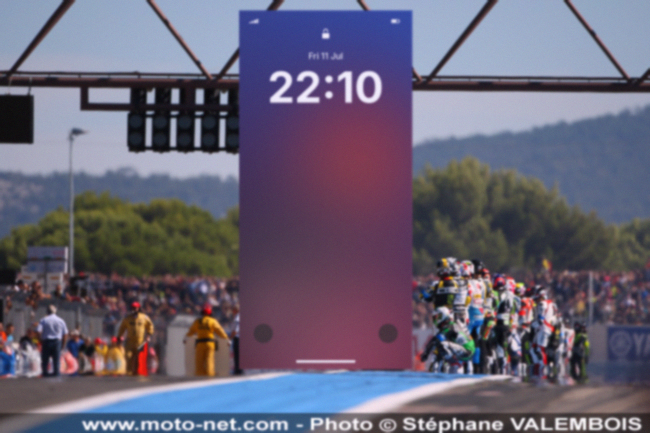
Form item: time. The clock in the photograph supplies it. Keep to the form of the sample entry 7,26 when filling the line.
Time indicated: 22,10
